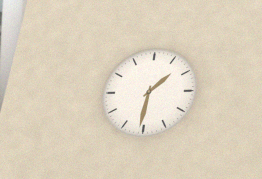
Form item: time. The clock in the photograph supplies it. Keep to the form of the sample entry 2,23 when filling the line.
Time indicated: 1,31
